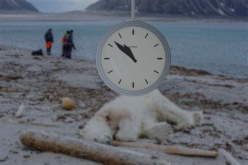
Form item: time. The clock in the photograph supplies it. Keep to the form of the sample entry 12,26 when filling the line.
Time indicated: 10,52
